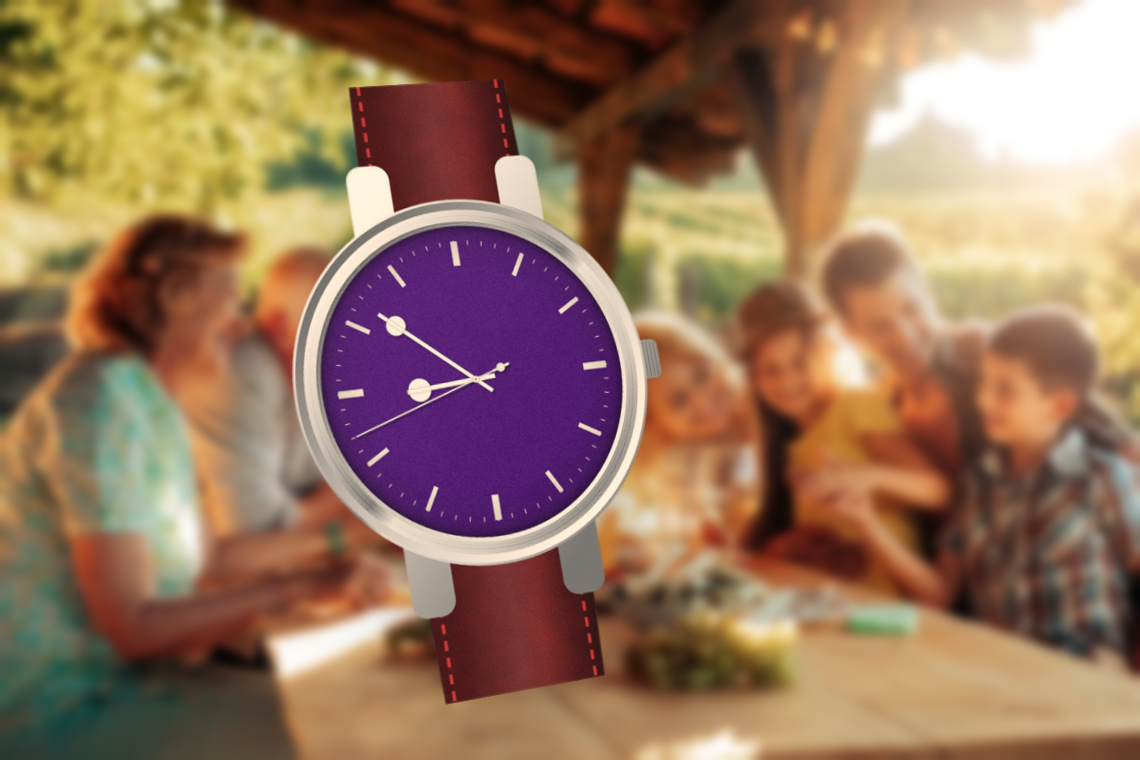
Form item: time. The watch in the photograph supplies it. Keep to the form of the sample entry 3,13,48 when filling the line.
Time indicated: 8,51,42
